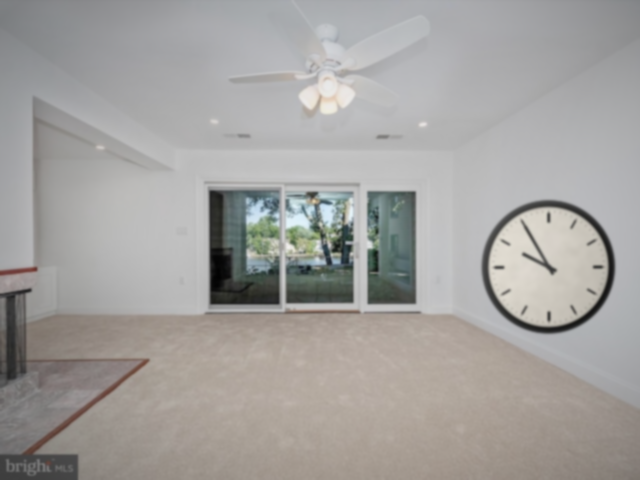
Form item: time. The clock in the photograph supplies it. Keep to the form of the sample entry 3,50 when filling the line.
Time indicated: 9,55
